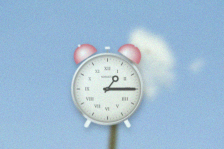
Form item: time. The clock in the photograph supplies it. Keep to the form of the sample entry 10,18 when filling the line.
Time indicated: 1,15
